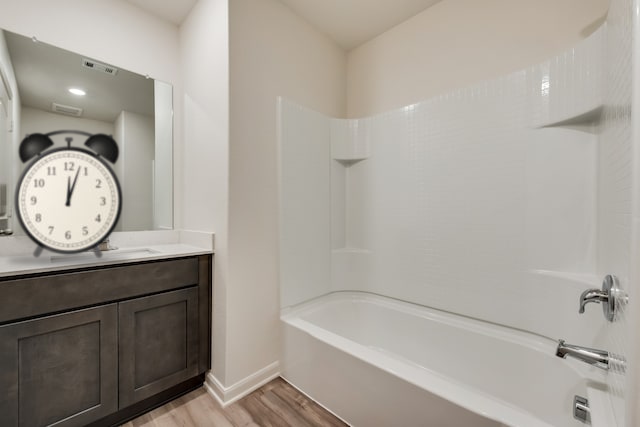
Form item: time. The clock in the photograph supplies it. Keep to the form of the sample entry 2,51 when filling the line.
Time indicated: 12,03
